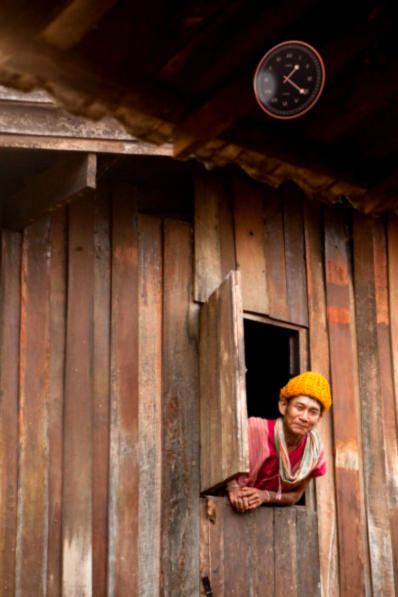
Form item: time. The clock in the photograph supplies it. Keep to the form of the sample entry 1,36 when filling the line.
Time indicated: 1,21
